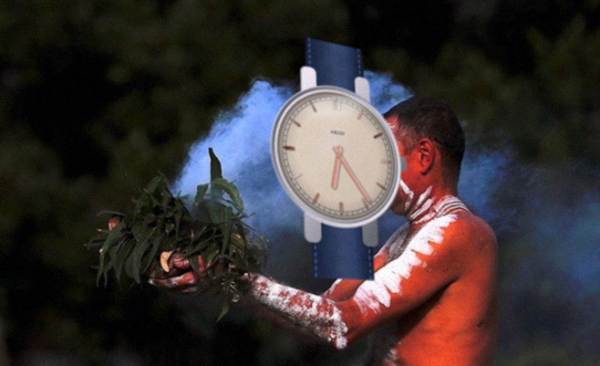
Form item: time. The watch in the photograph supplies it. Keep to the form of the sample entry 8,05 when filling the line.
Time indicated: 6,24
